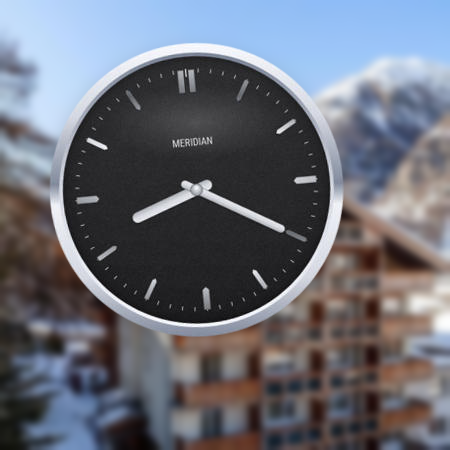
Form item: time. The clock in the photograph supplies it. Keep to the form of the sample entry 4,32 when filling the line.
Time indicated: 8,20
